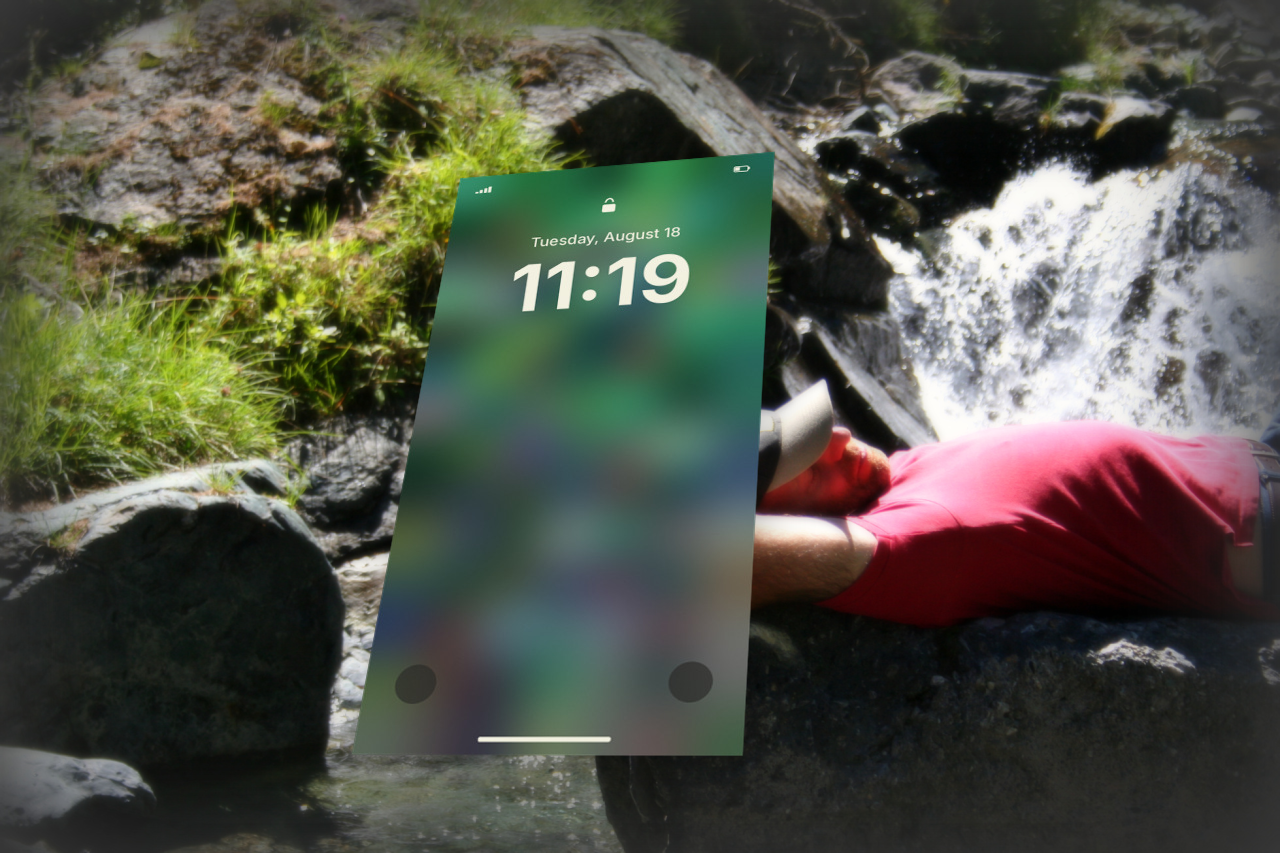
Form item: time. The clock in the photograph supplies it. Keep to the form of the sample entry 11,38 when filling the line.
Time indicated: 11,19
